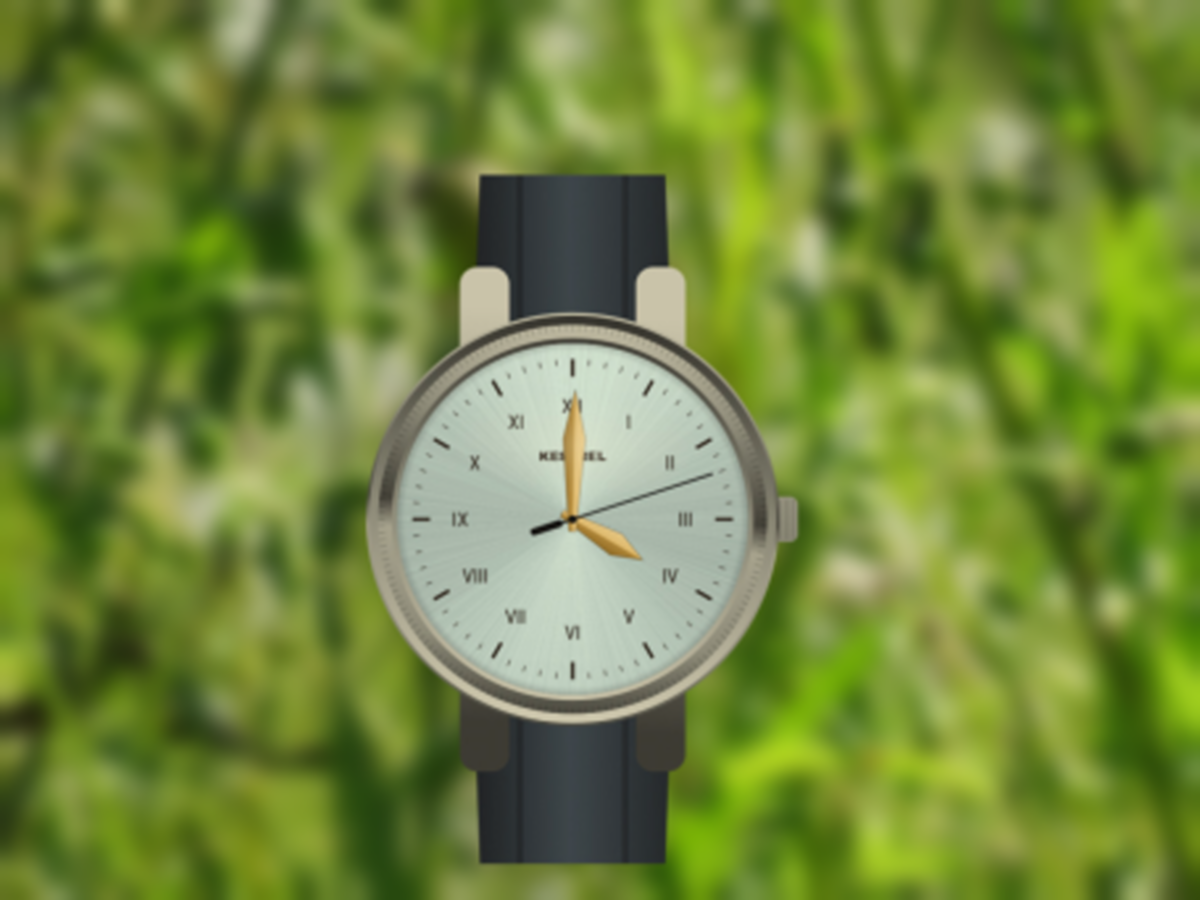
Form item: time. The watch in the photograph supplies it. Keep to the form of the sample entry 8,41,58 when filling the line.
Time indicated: 4,00,12
